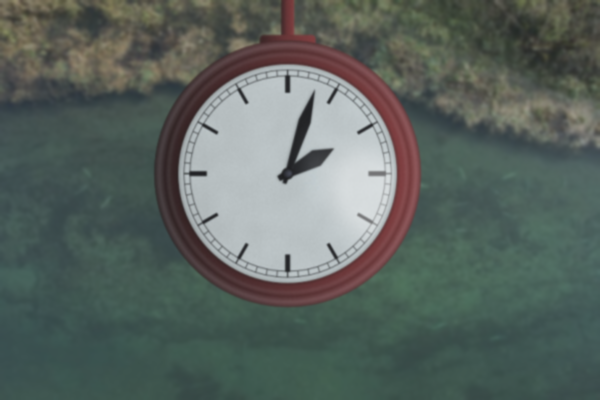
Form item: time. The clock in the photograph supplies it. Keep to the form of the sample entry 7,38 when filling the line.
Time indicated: 2,03
